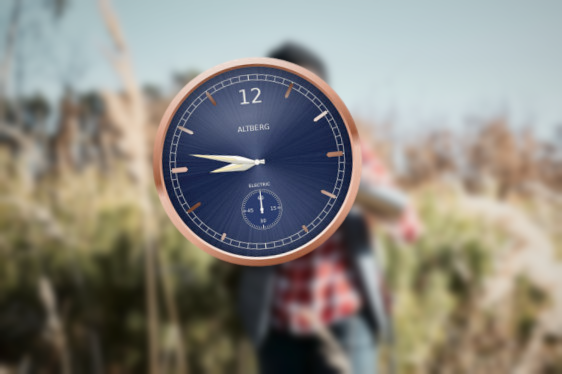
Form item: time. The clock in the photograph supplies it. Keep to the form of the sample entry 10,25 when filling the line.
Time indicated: 8,47
